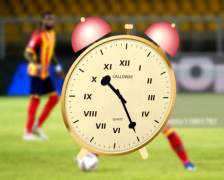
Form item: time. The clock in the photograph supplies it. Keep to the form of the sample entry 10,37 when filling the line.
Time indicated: 10,25
